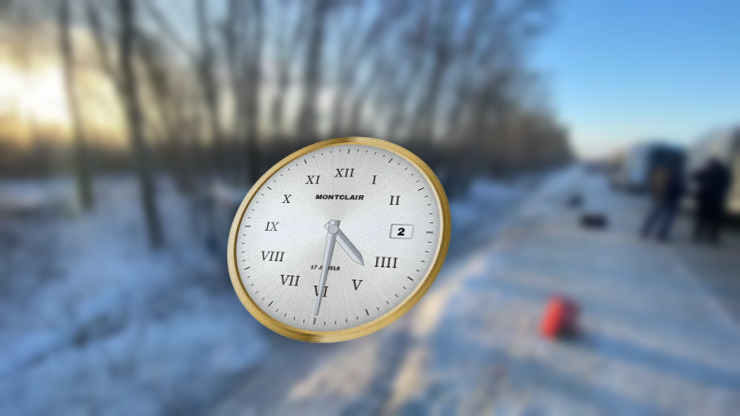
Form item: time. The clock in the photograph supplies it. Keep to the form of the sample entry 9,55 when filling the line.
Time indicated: 4,30
